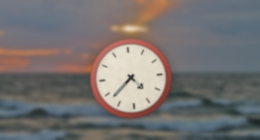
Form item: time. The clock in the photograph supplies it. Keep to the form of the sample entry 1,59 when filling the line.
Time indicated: 4,38
